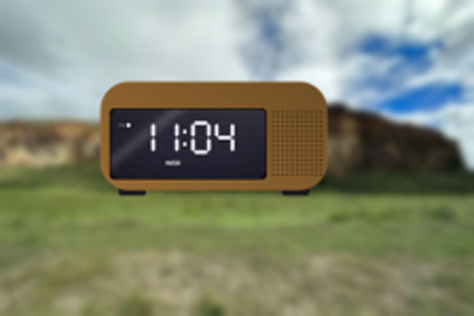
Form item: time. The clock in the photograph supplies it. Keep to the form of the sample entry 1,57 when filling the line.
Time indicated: 11,04
